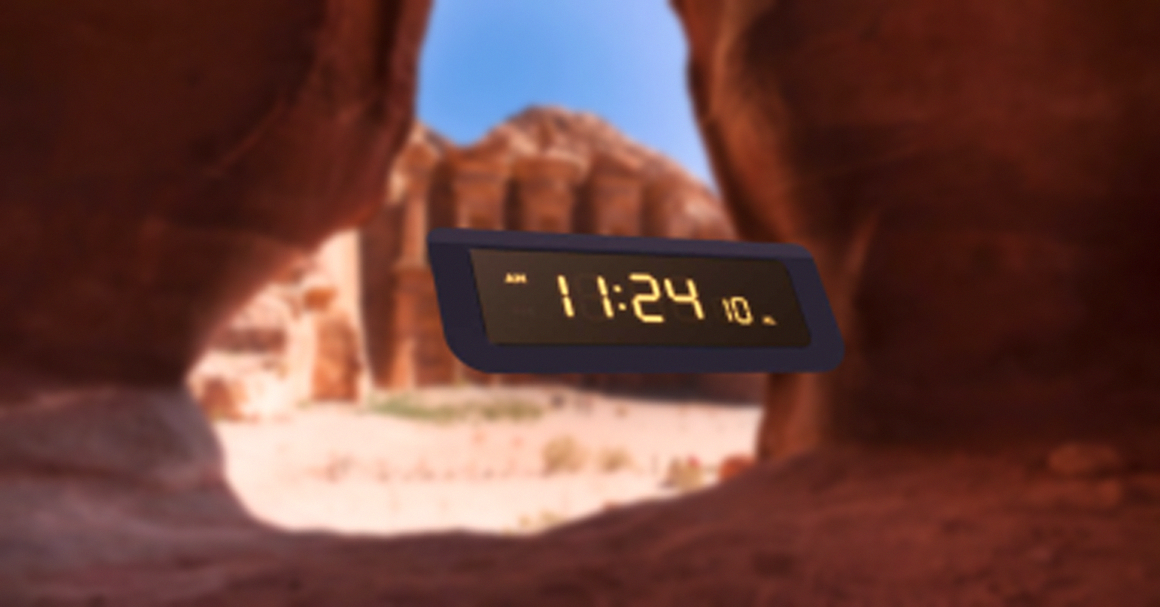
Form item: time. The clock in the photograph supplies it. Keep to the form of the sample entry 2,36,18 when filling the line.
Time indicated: 11,24,10
